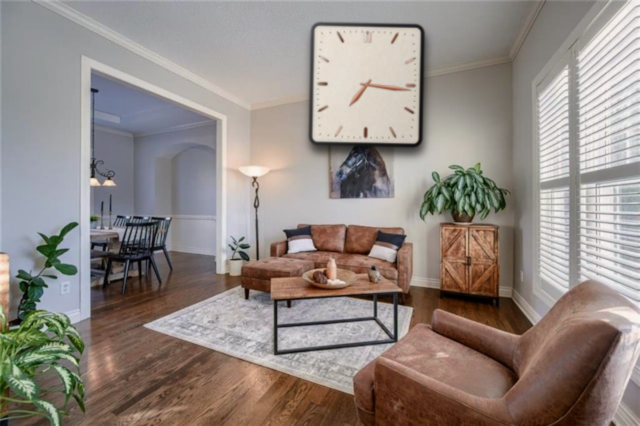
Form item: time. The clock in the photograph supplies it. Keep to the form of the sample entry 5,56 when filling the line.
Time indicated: 7,16
